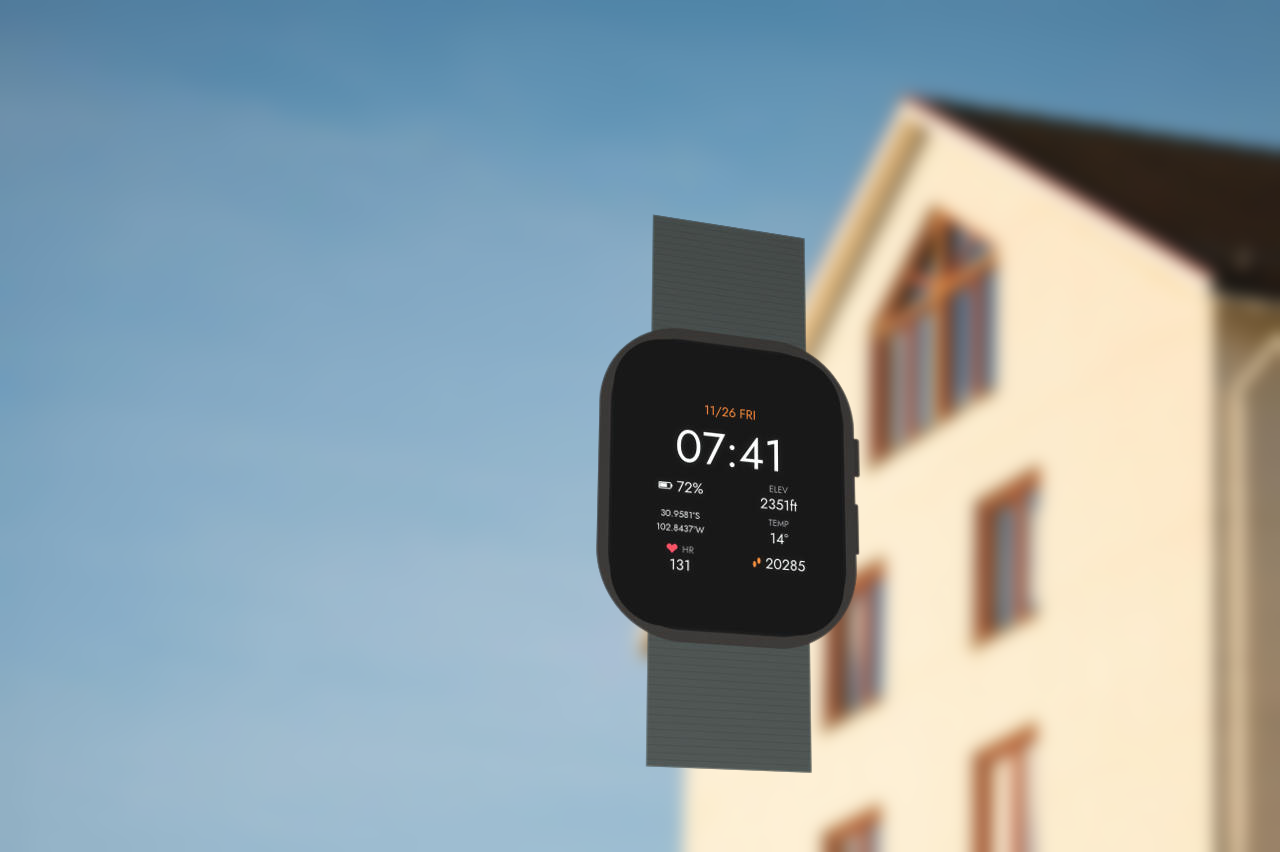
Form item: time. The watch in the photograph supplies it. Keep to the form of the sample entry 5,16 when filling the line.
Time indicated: 7,41
